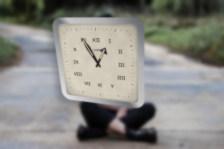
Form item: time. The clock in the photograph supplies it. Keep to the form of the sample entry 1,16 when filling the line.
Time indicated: 12,55
